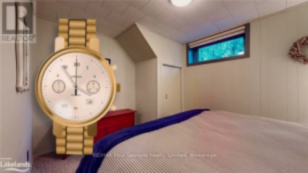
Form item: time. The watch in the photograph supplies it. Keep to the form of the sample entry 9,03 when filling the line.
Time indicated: 3,54
